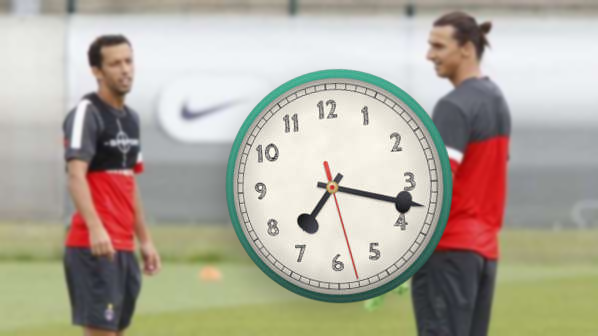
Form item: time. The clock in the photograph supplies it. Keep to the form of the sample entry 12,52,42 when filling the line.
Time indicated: 7,17,28
